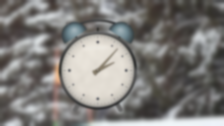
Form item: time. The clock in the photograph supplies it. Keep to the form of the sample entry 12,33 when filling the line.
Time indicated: 2,07
